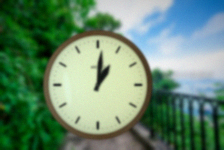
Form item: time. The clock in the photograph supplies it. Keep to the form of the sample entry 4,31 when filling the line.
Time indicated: 1,01
